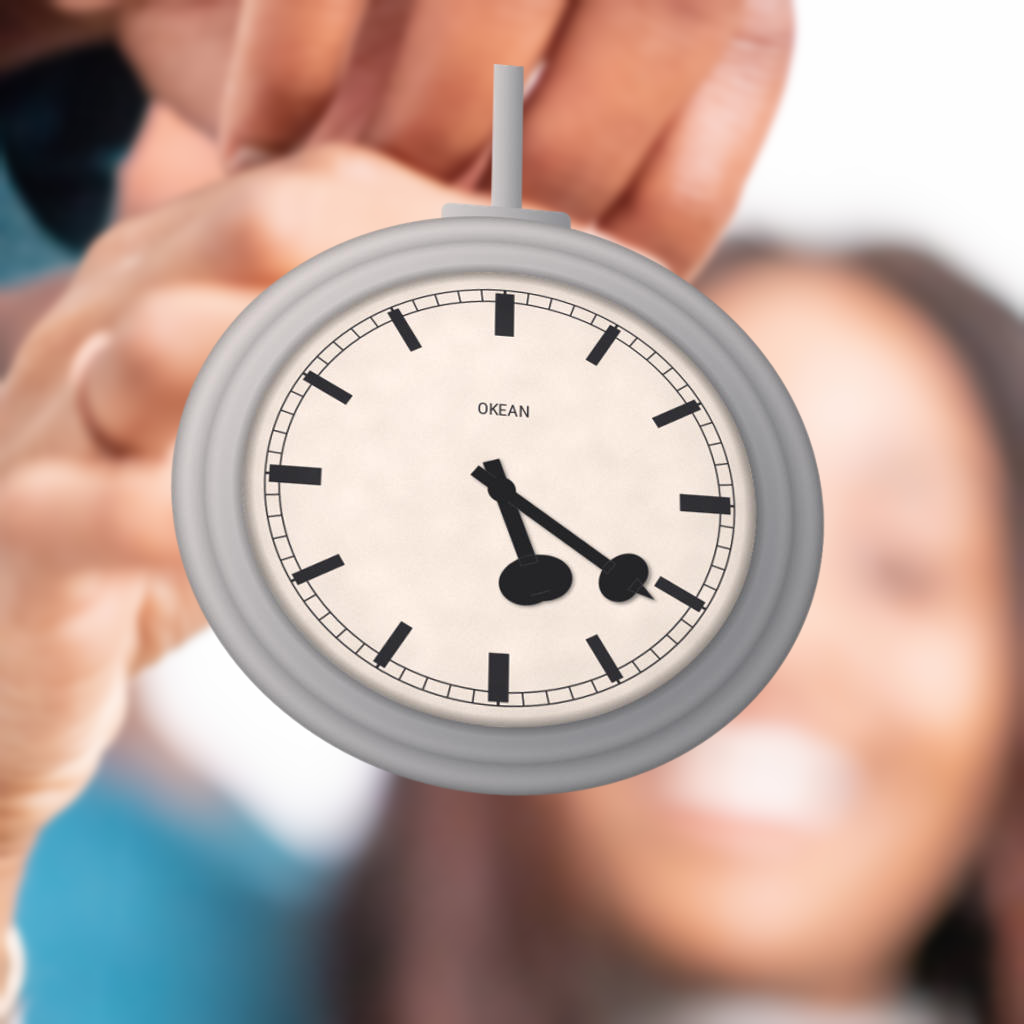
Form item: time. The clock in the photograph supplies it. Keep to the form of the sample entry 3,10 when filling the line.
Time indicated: 5,21
